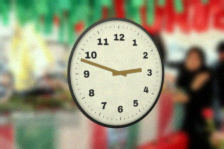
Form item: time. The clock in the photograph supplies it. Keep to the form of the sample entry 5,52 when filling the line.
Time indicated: 2,48
